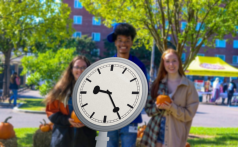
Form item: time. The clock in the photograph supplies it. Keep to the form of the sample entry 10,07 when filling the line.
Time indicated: 9,25
